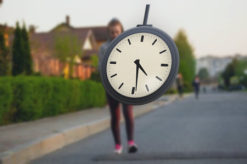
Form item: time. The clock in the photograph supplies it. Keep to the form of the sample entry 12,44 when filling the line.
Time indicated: 4,29
